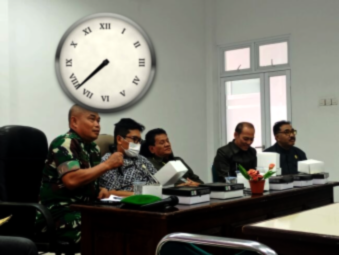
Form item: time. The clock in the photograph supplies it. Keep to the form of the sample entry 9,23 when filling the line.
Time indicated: 7,38
